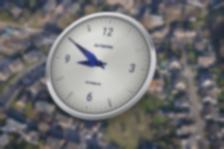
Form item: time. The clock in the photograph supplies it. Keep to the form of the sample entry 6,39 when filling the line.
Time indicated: 8,50
